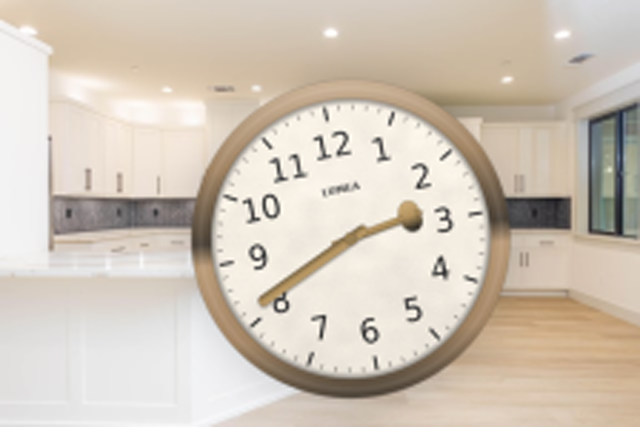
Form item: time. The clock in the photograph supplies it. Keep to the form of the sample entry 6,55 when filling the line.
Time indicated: 2,41
